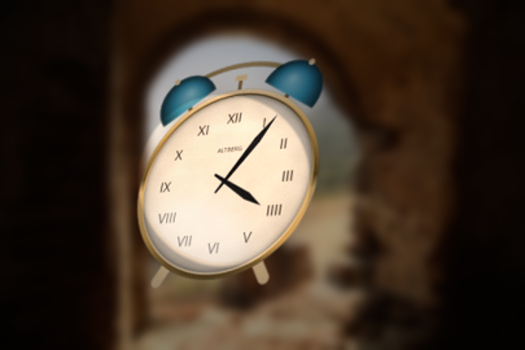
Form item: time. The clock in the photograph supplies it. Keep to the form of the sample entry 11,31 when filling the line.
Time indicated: 4,06
